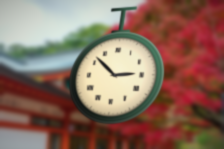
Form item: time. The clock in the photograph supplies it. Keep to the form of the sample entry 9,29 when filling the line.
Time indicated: 2,52
